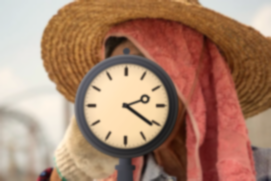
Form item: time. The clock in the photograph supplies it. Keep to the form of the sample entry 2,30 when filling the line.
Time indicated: 2,21
